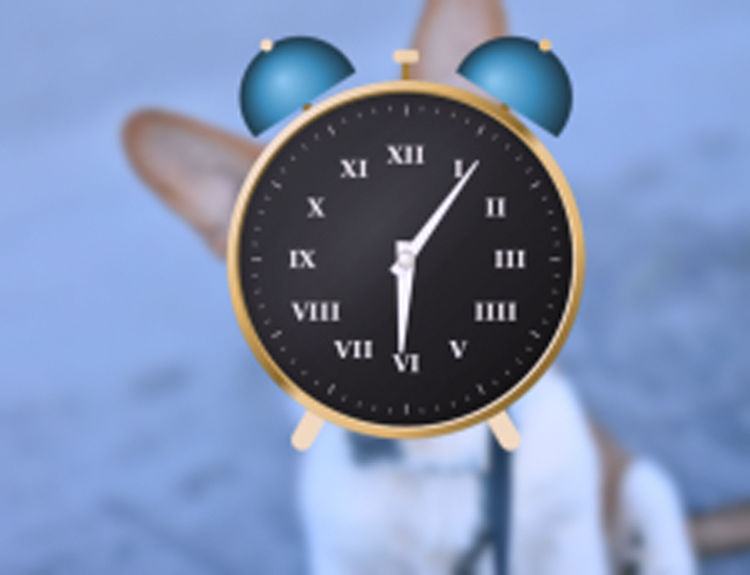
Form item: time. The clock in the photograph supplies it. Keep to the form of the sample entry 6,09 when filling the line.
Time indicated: 6,06
